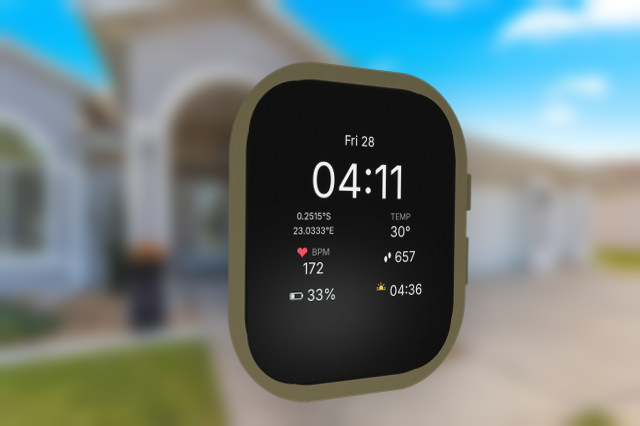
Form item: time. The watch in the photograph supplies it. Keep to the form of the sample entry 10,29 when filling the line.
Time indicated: 4,11
